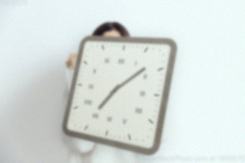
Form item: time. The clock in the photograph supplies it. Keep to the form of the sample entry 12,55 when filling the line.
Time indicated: 7,08
